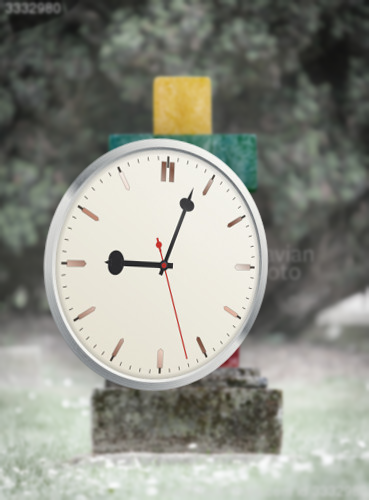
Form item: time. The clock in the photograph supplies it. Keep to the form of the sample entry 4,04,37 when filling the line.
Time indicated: 9,03,27
